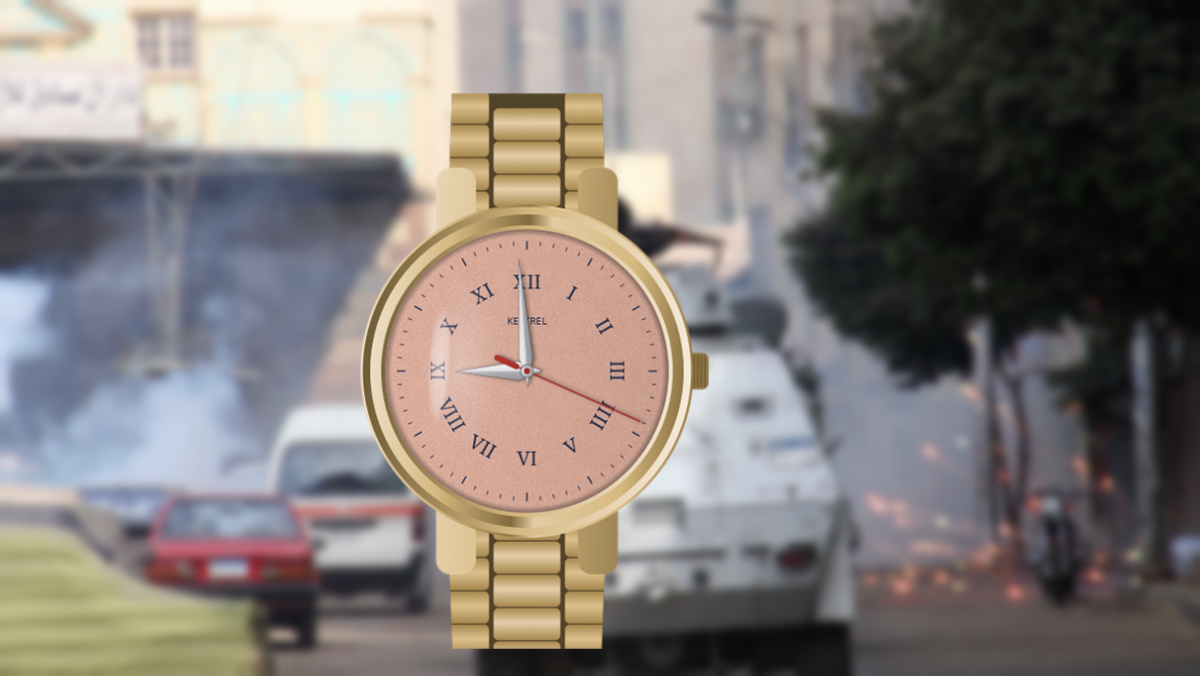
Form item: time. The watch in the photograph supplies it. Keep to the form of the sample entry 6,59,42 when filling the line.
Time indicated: 8,59,19
